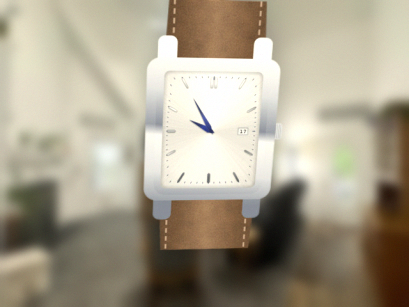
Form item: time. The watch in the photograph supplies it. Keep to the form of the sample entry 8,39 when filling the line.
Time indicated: 9,55
